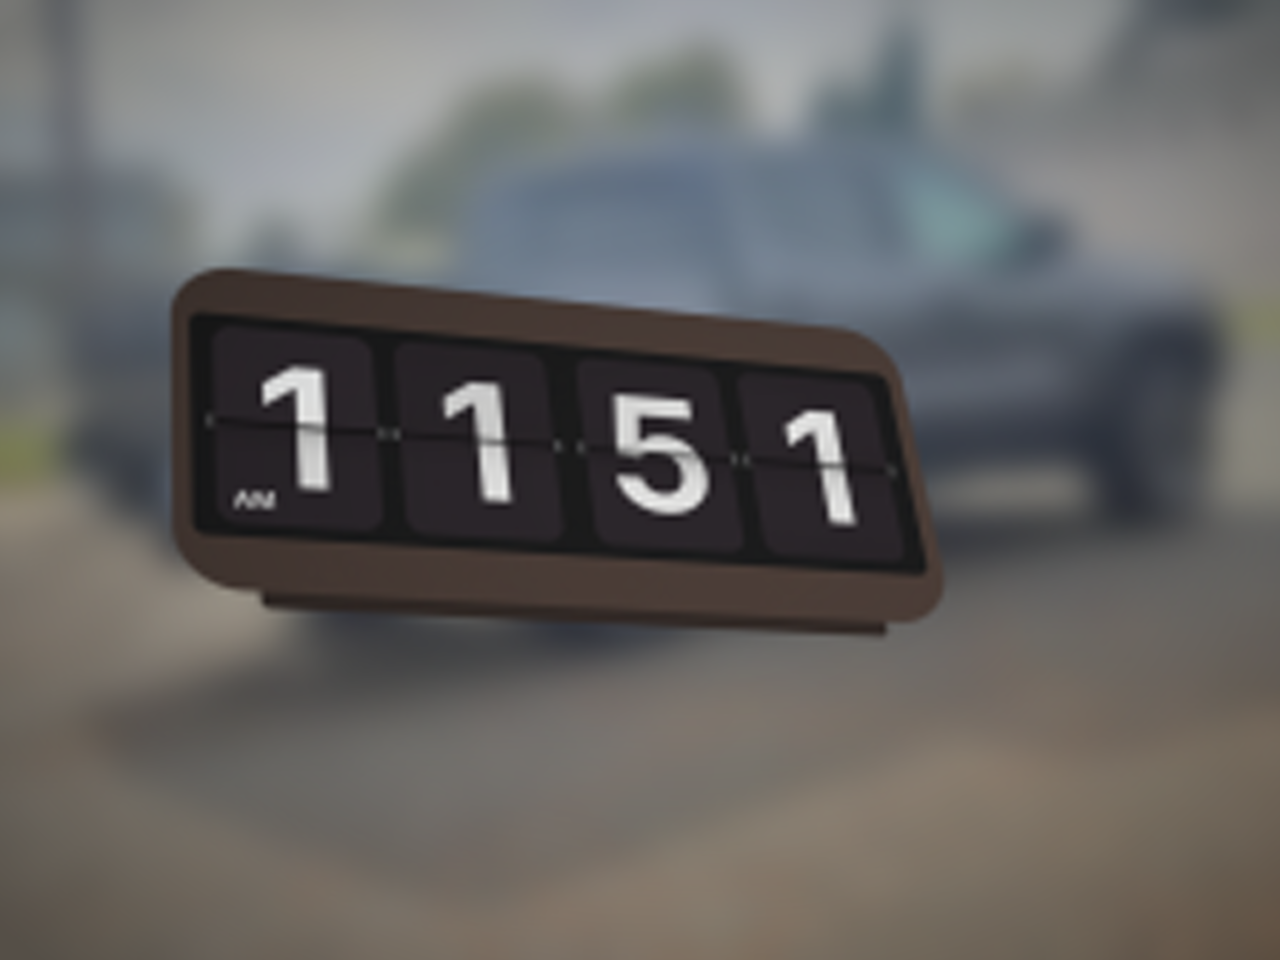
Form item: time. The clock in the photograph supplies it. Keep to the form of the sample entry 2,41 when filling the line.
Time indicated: 11,51
